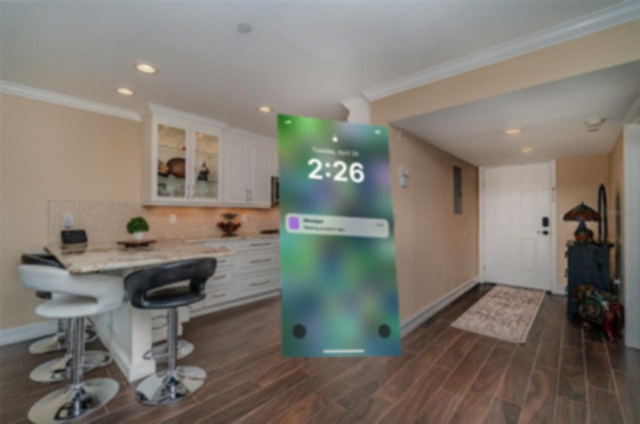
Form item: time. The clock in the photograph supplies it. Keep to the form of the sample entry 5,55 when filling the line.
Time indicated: 2,26
